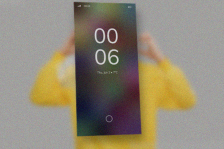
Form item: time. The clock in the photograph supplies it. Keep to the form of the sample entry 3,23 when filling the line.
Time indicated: 0,06
